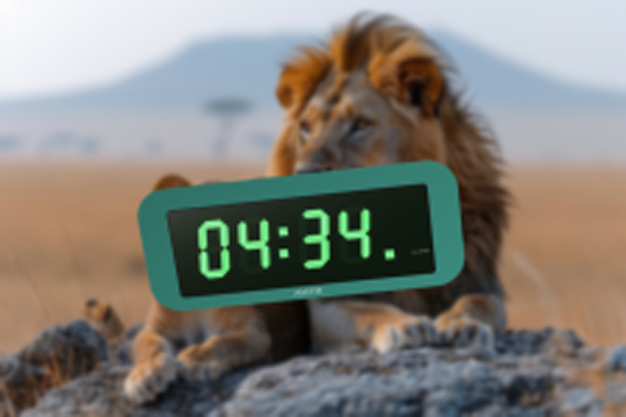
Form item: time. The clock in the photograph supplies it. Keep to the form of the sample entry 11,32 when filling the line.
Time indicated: 4,34
